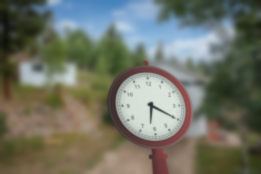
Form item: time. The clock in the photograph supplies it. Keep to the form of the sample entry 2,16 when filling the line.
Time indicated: 6,20
